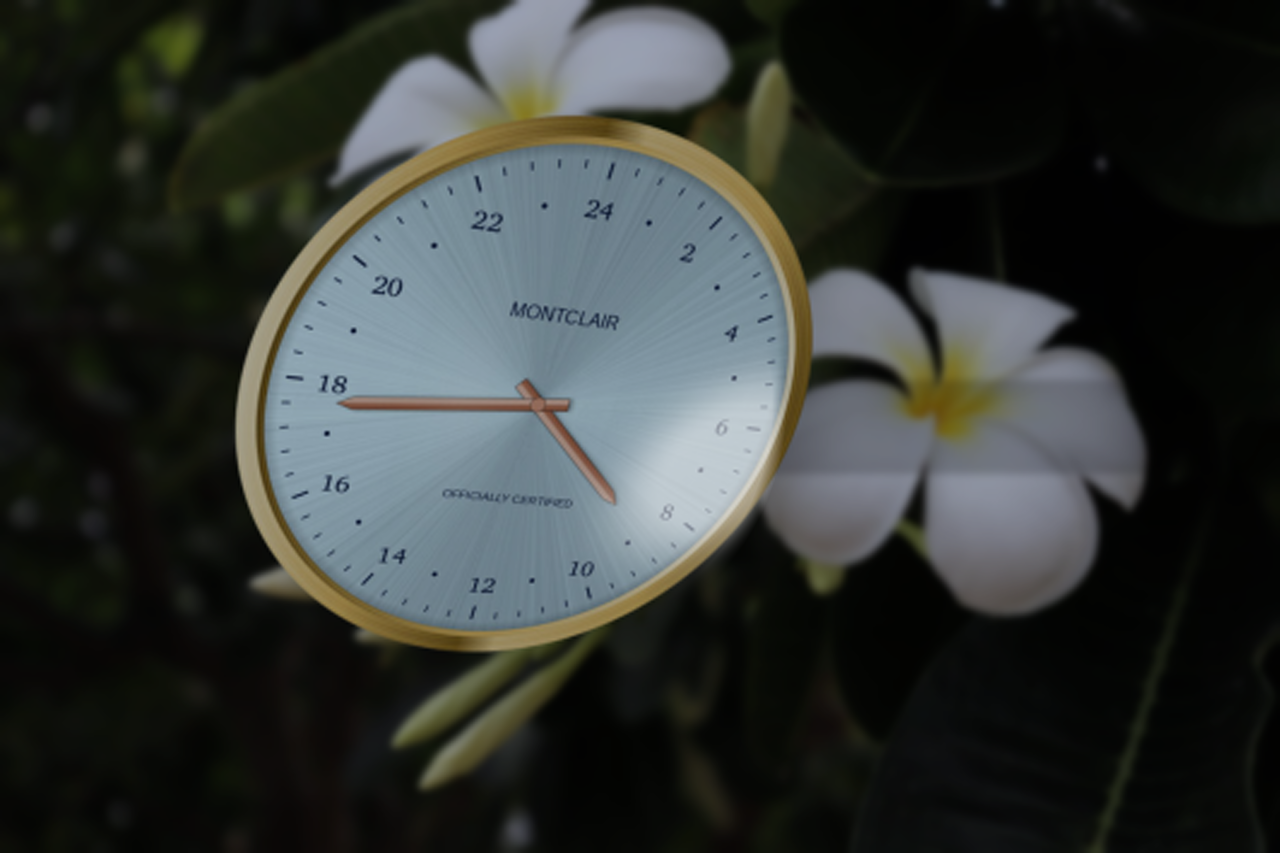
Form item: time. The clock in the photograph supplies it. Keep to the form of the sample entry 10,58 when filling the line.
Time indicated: 8,44
